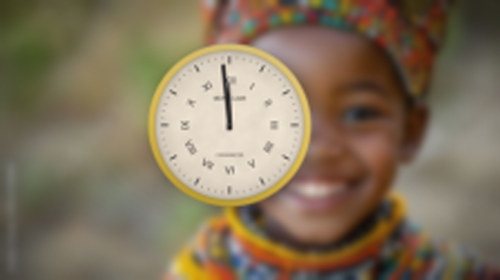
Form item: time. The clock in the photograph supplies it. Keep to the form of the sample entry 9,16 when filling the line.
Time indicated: 11,59
